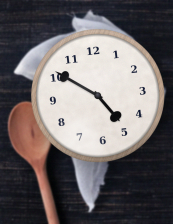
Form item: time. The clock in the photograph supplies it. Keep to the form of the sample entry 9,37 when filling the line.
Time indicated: 4,51
